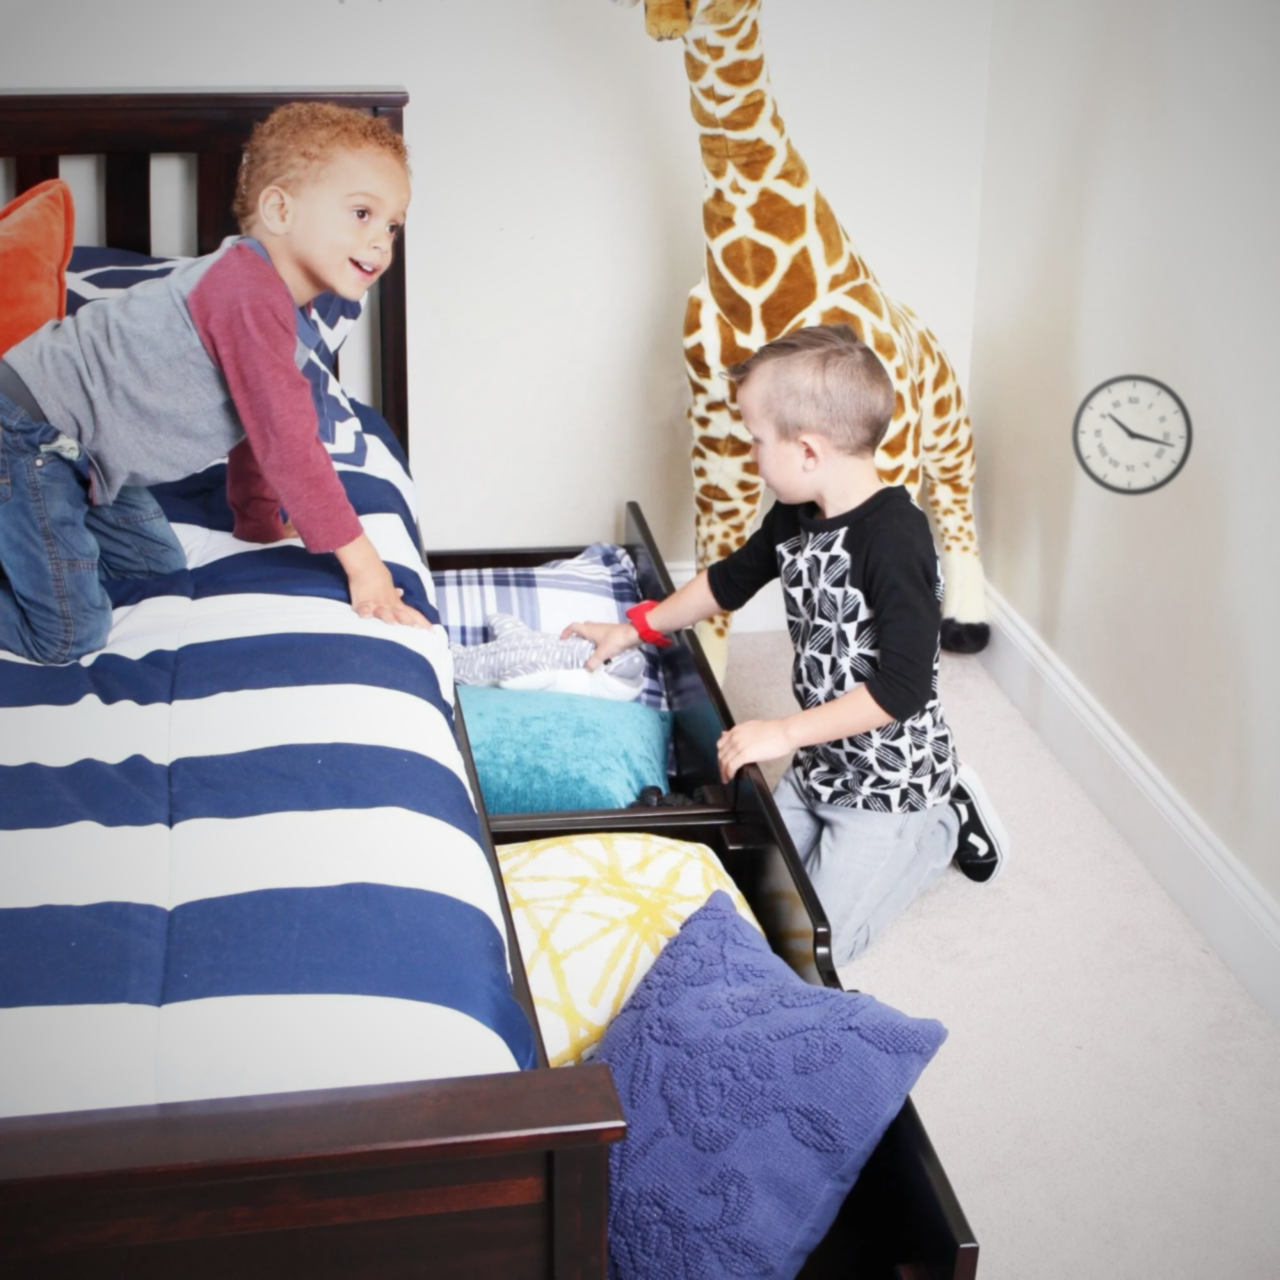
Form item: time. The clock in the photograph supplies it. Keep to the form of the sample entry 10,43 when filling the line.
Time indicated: 10,17
